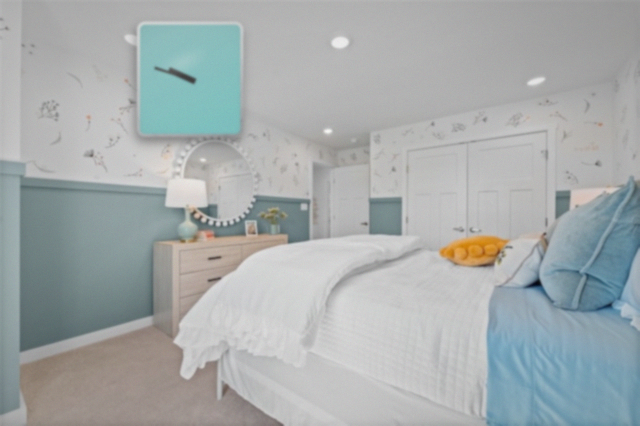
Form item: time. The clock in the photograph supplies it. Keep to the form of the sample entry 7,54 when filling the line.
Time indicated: 9,48
